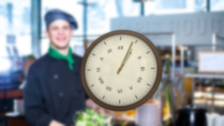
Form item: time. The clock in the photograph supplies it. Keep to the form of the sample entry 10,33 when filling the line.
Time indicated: 1,04
